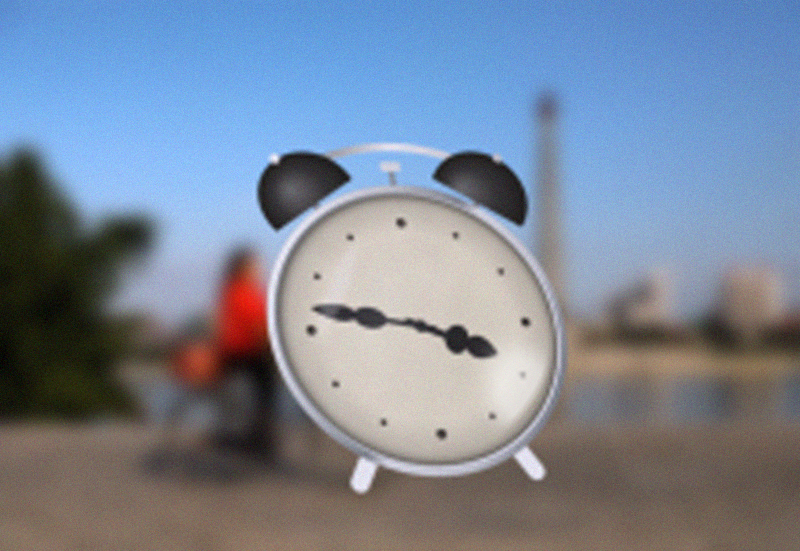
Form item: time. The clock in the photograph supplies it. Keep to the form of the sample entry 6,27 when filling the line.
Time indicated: 3,47
